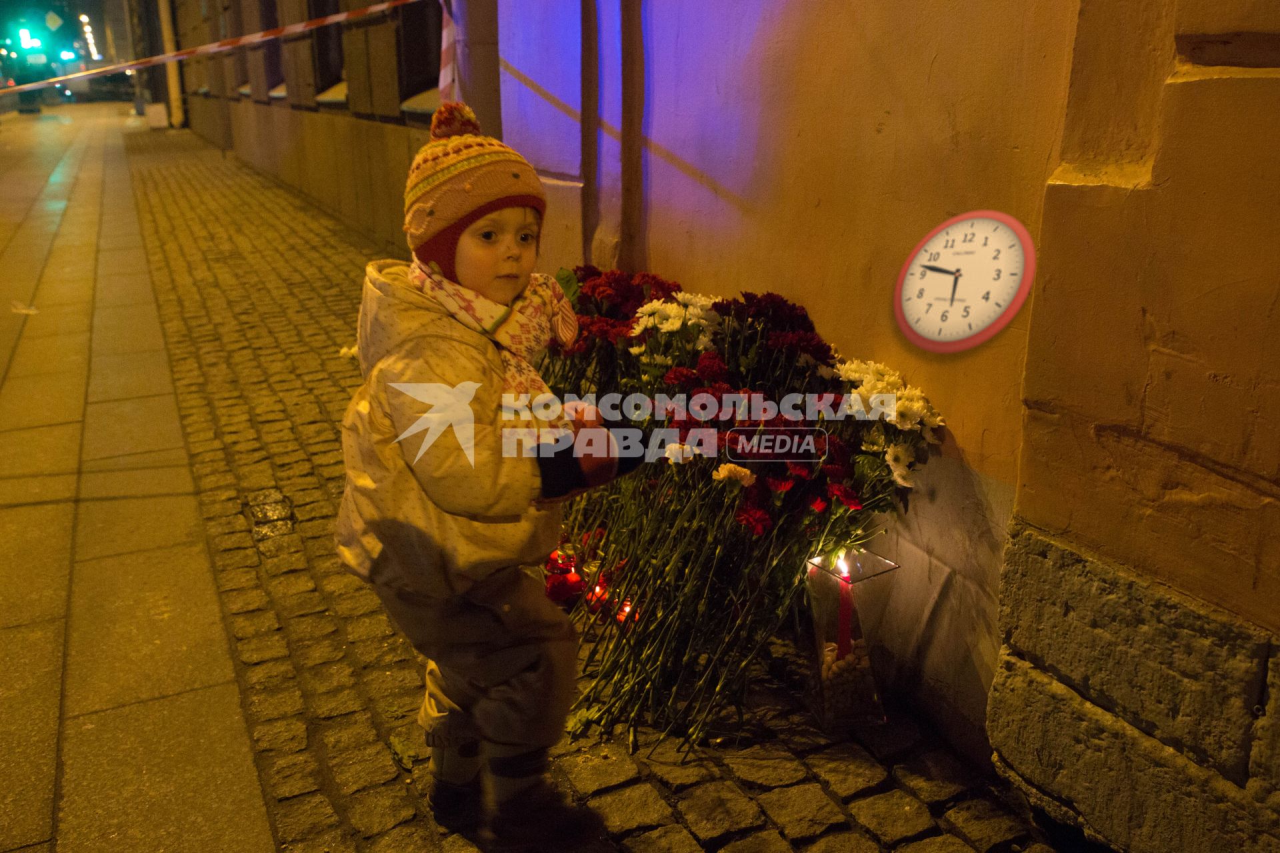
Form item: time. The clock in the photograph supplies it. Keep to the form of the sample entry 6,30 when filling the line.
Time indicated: 5,47
